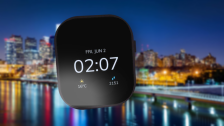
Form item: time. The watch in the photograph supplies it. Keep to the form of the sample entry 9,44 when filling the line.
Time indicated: 2,07
